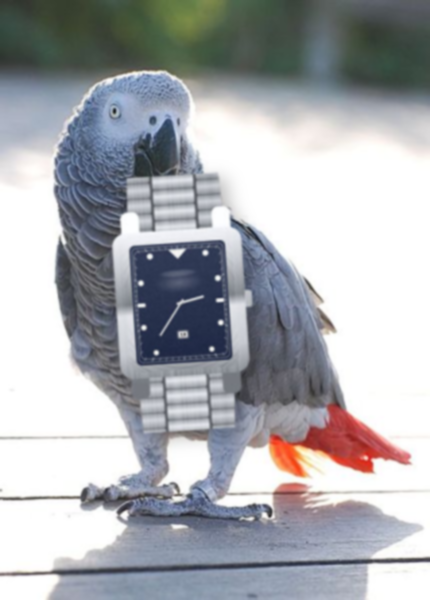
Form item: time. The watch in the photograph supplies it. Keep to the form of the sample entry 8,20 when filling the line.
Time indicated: 2,36
